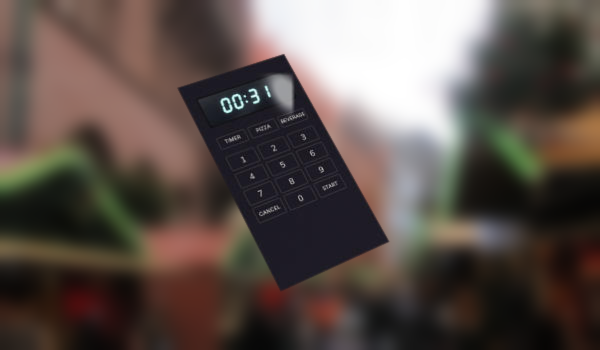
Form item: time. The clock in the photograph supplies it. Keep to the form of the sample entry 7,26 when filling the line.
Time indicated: 0,31
